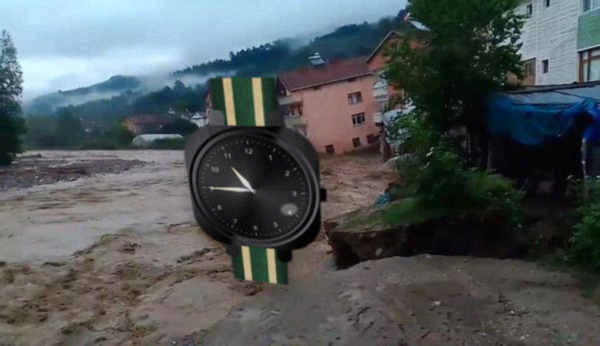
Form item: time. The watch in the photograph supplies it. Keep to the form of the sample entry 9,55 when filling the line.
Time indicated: 10,45
